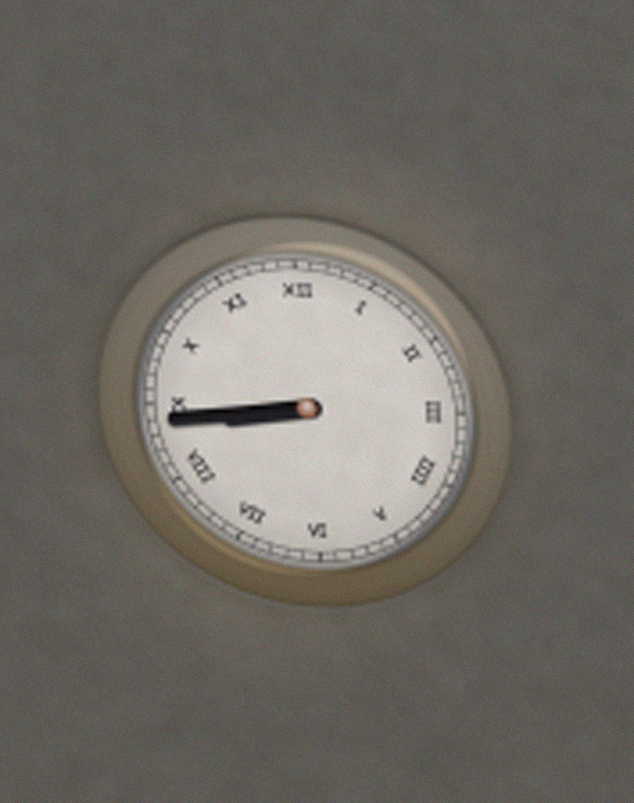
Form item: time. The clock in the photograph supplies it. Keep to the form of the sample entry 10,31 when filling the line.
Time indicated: 8,44
